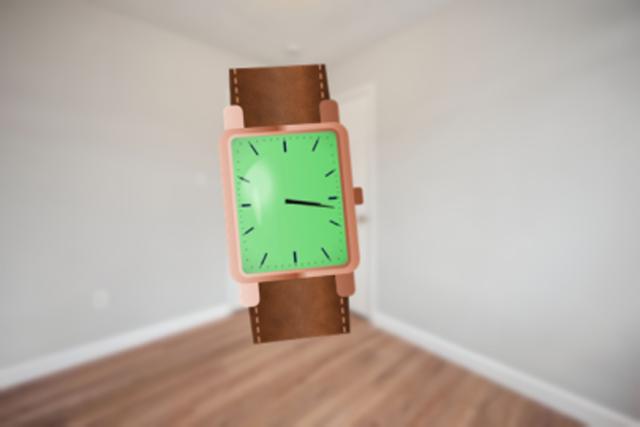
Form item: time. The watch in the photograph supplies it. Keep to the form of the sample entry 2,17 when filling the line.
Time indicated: 3,17
